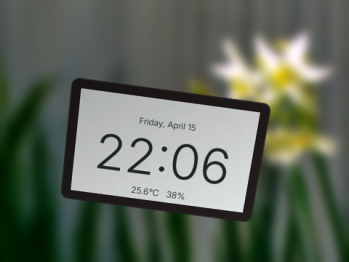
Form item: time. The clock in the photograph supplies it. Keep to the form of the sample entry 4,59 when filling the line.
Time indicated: 22,06
